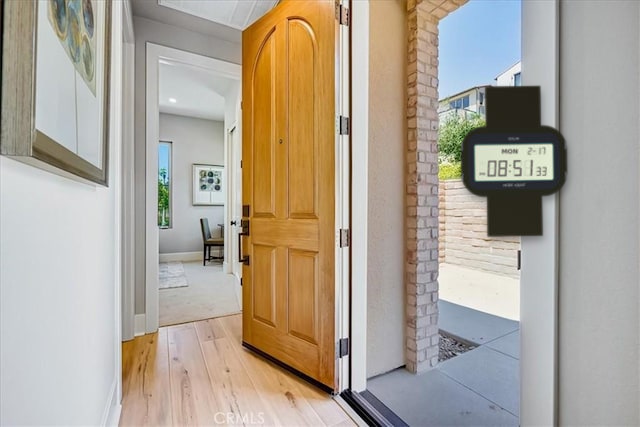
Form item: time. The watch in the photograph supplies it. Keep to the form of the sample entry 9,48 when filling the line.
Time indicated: 8,51
